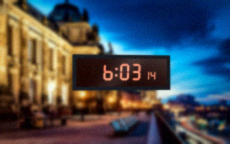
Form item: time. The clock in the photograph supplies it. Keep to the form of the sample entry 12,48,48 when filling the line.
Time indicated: 6,03,14
